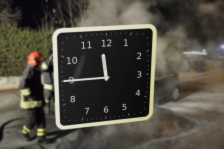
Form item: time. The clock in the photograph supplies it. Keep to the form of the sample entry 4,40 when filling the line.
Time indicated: 11,45
